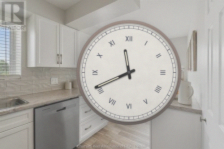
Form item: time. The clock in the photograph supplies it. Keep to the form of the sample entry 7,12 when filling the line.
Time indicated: 11,41
